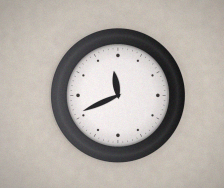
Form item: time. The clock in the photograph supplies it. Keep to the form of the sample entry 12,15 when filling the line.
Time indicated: 11,41
